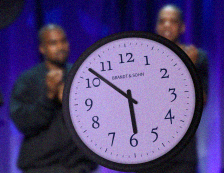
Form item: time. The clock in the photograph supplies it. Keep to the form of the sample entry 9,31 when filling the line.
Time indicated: 5,52
